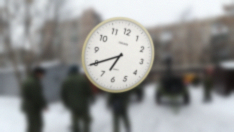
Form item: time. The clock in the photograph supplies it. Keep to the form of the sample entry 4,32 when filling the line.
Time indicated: 6,40
